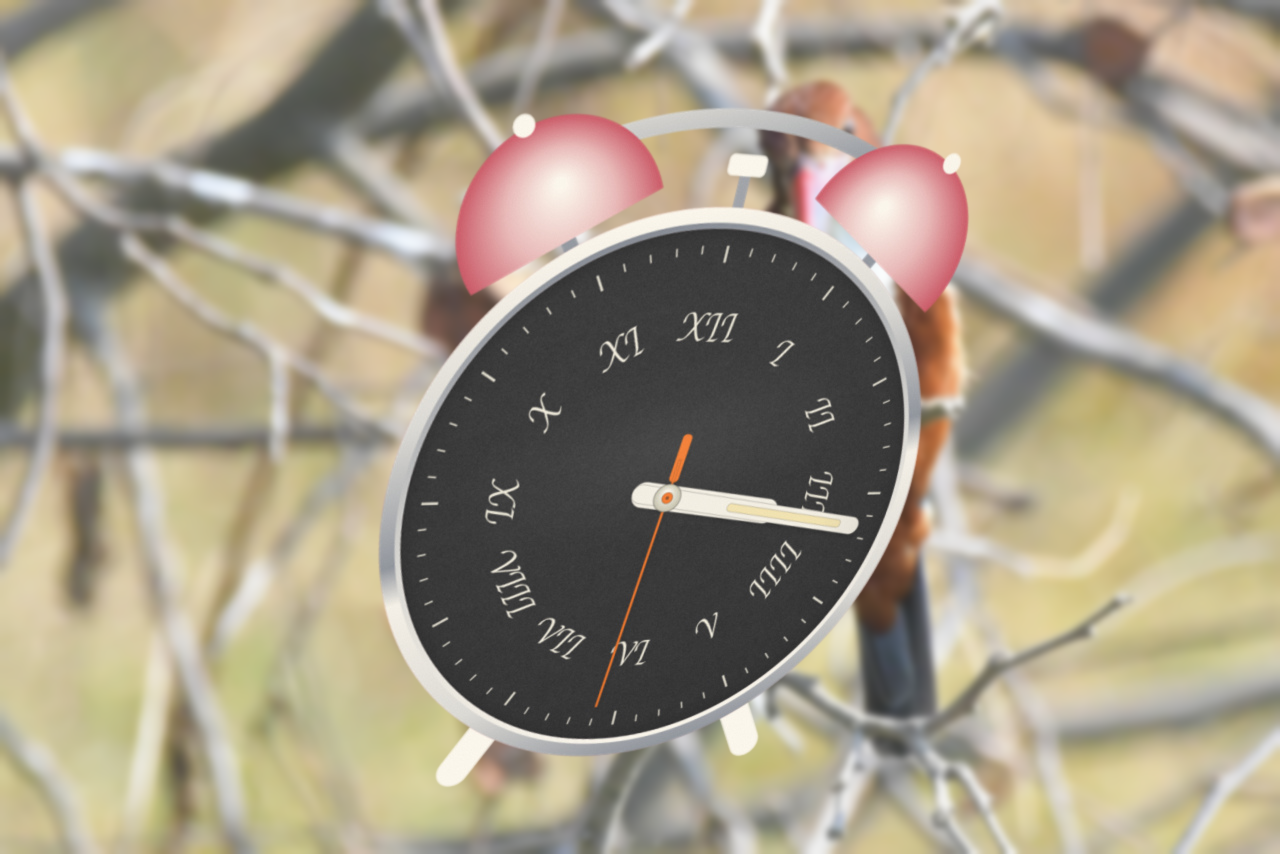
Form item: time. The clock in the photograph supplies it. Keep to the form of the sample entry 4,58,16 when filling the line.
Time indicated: 3,16,31
